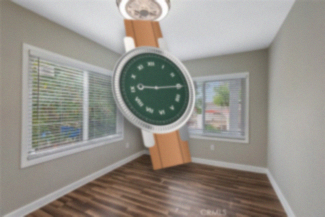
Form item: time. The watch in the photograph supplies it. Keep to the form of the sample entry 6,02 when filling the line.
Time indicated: 9,15
